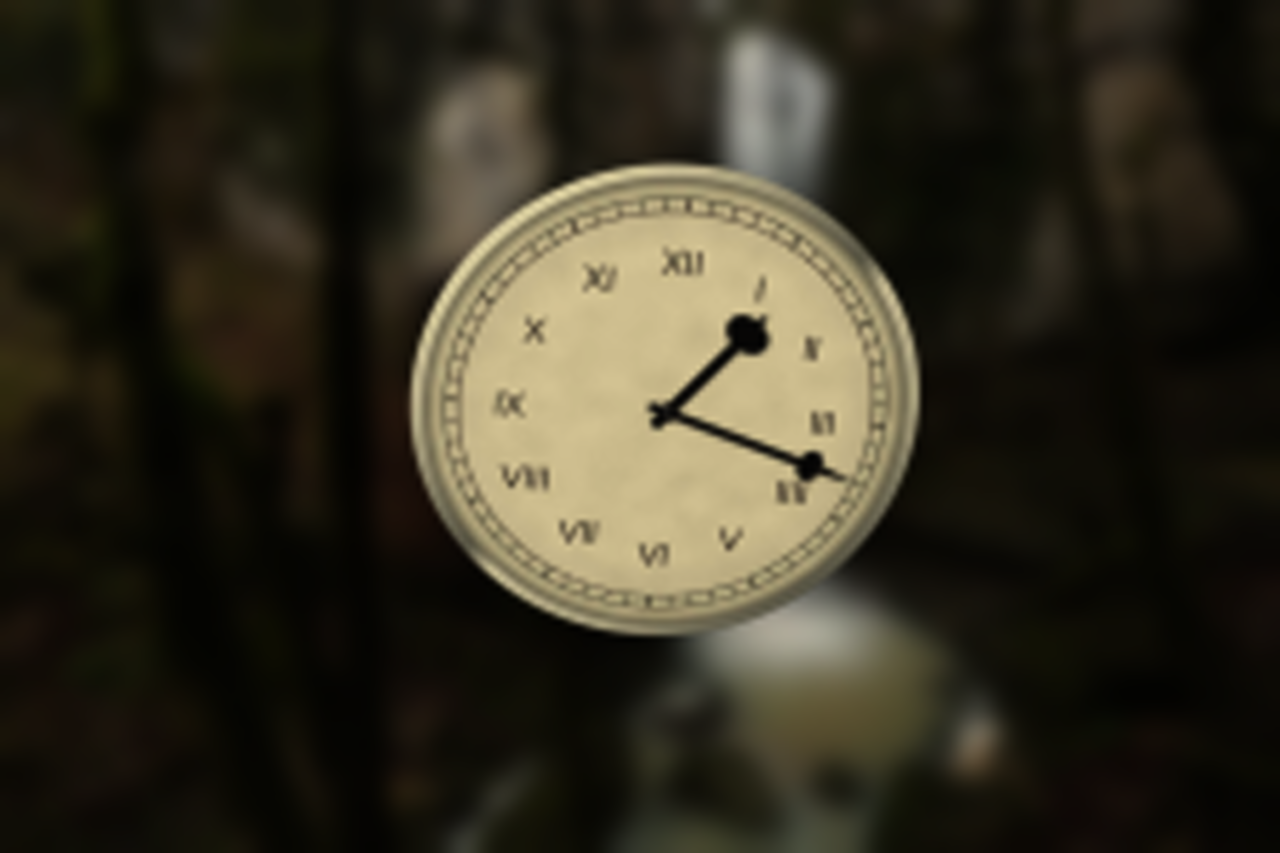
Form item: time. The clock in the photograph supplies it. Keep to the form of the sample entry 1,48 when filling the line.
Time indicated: 1,18
